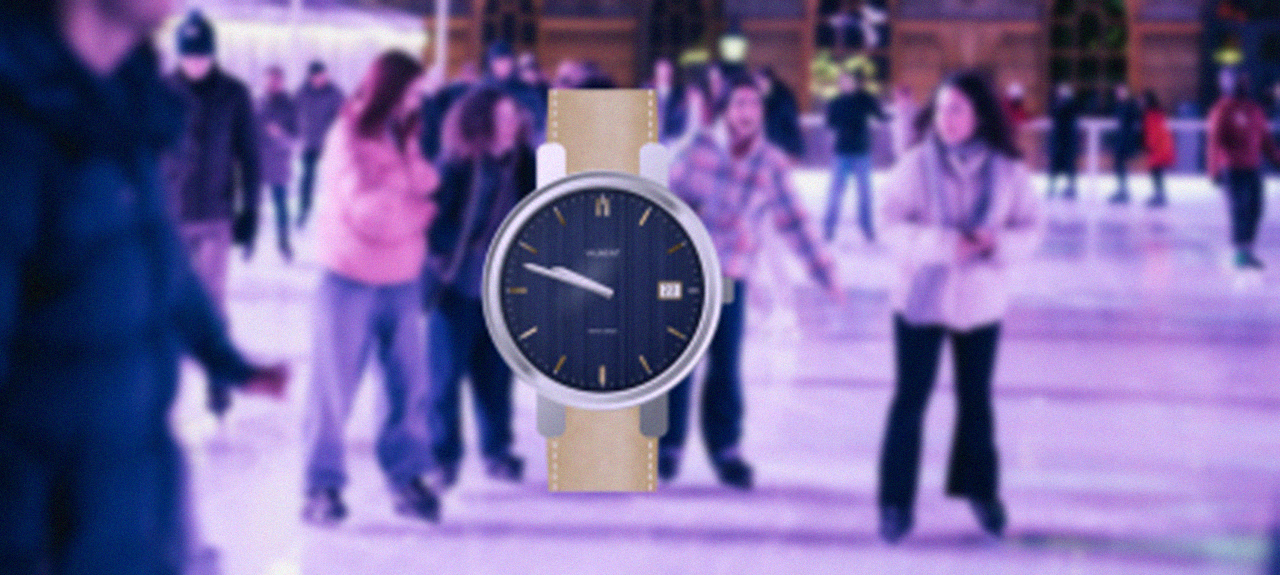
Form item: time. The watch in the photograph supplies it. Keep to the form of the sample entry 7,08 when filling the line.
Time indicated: 9,48
